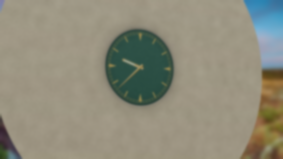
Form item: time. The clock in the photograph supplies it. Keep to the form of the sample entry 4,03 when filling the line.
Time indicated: 9,38
